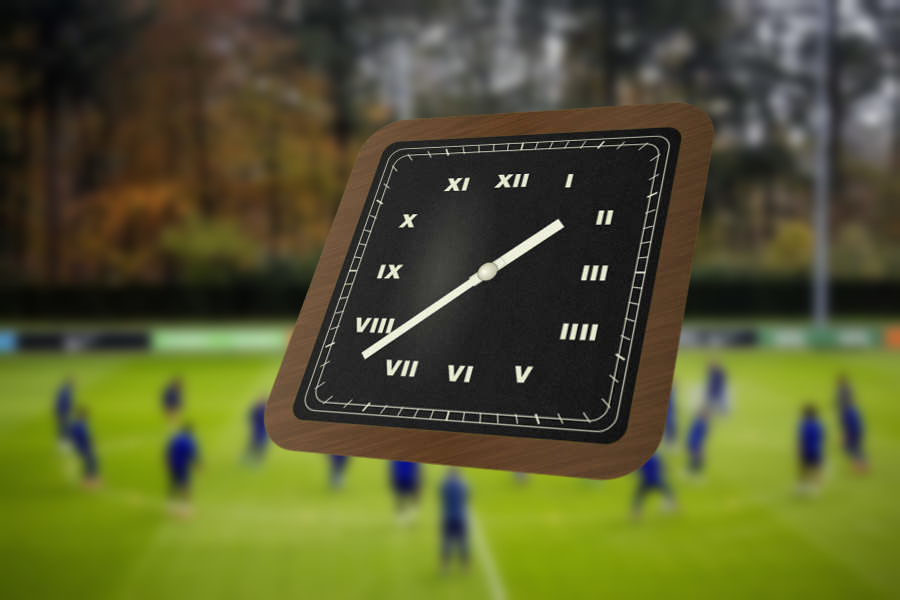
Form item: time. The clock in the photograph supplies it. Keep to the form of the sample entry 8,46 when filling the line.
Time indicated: 1,38
